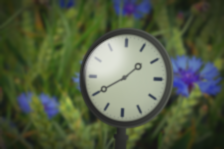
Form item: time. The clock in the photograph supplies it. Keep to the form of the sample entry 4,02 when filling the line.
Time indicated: 1,40
